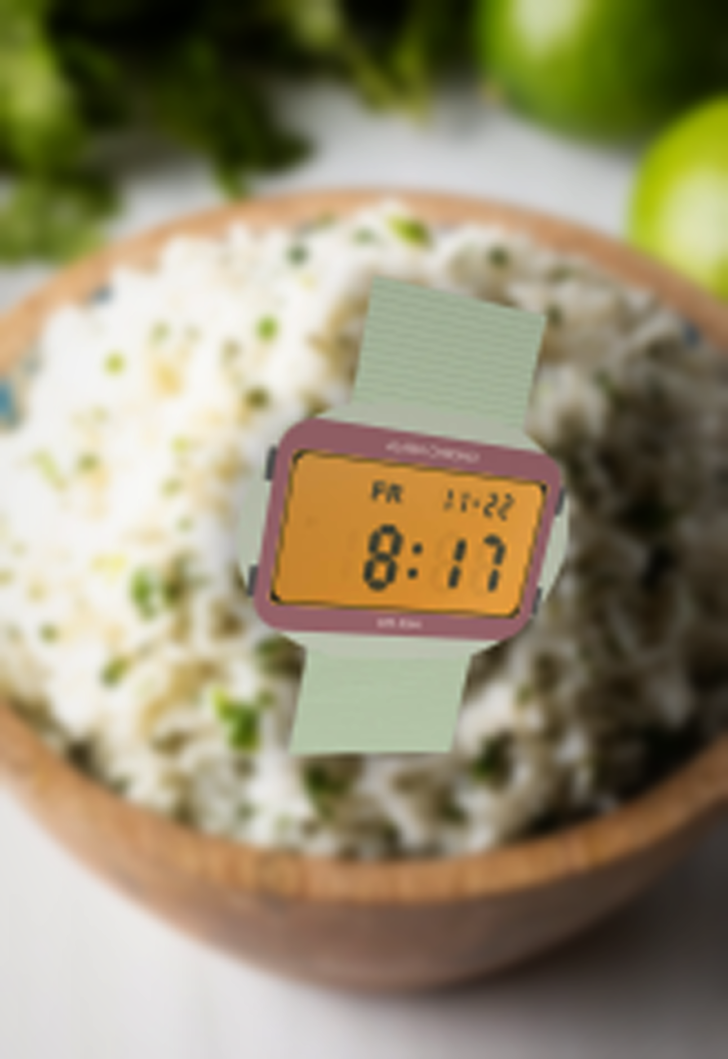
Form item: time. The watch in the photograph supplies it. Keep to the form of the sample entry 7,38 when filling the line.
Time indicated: 8,17
